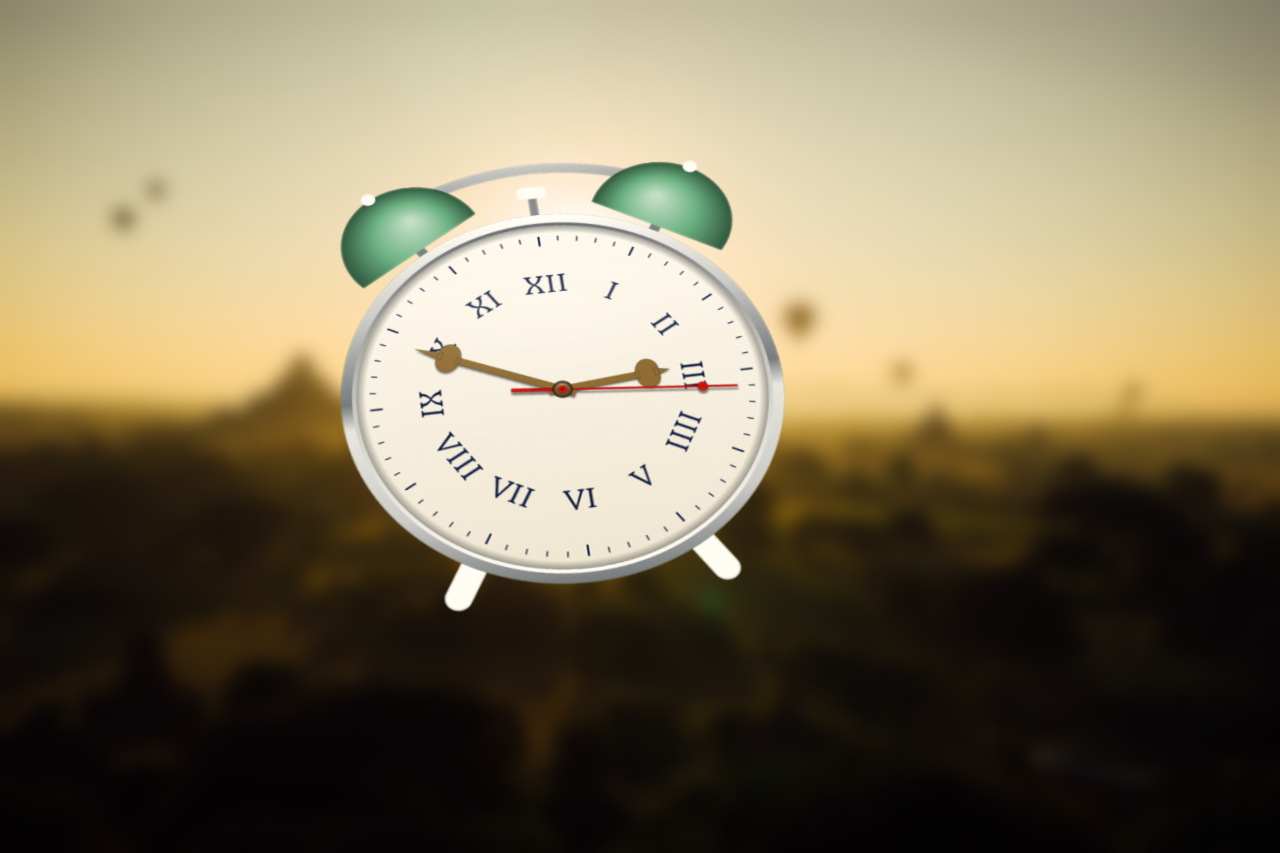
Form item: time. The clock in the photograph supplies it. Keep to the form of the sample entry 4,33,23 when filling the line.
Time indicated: 2,49,16
